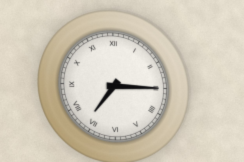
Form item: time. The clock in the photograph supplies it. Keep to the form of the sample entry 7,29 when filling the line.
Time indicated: 7,15
